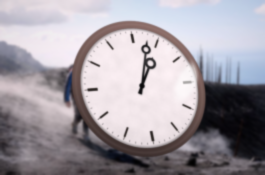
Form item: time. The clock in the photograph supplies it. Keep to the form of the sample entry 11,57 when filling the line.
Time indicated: 1,03
